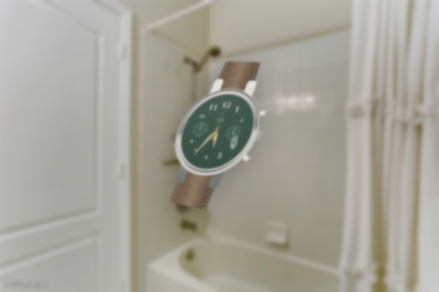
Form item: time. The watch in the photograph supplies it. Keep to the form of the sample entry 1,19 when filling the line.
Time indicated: 5,35
